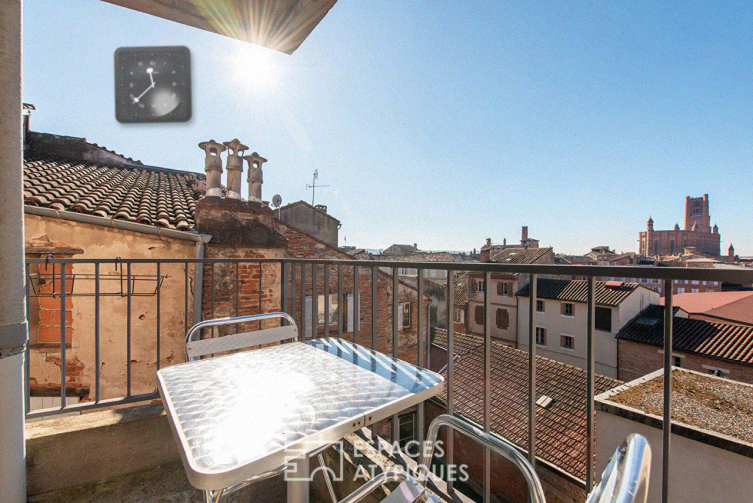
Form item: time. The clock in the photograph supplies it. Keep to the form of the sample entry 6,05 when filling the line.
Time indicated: 11,38
